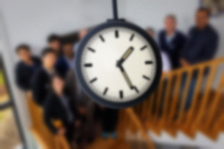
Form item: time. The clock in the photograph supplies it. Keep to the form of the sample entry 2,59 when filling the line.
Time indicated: 1,26
